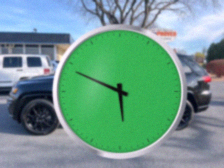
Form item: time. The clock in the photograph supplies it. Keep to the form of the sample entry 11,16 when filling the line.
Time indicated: 5,49
